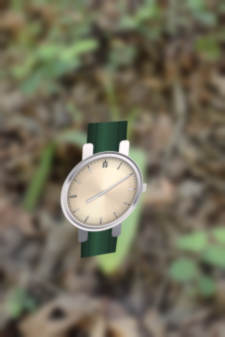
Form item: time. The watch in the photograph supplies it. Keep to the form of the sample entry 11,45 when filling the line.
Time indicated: 8,10
